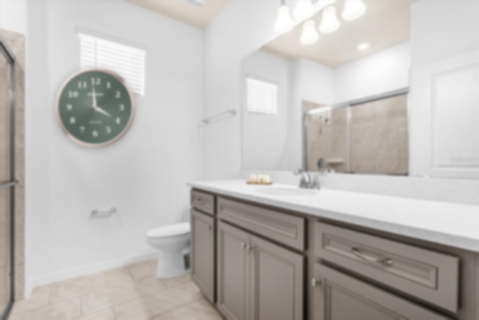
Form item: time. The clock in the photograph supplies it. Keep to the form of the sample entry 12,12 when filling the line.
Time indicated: 3,59
